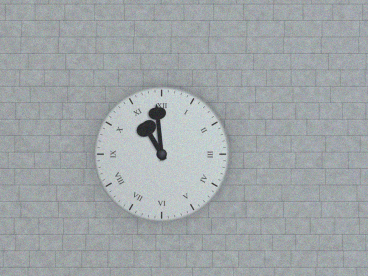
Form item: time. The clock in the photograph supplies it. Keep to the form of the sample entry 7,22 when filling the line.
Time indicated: 10,59
